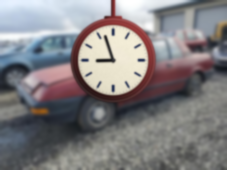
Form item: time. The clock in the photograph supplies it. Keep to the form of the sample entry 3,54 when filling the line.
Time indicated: 8,57
